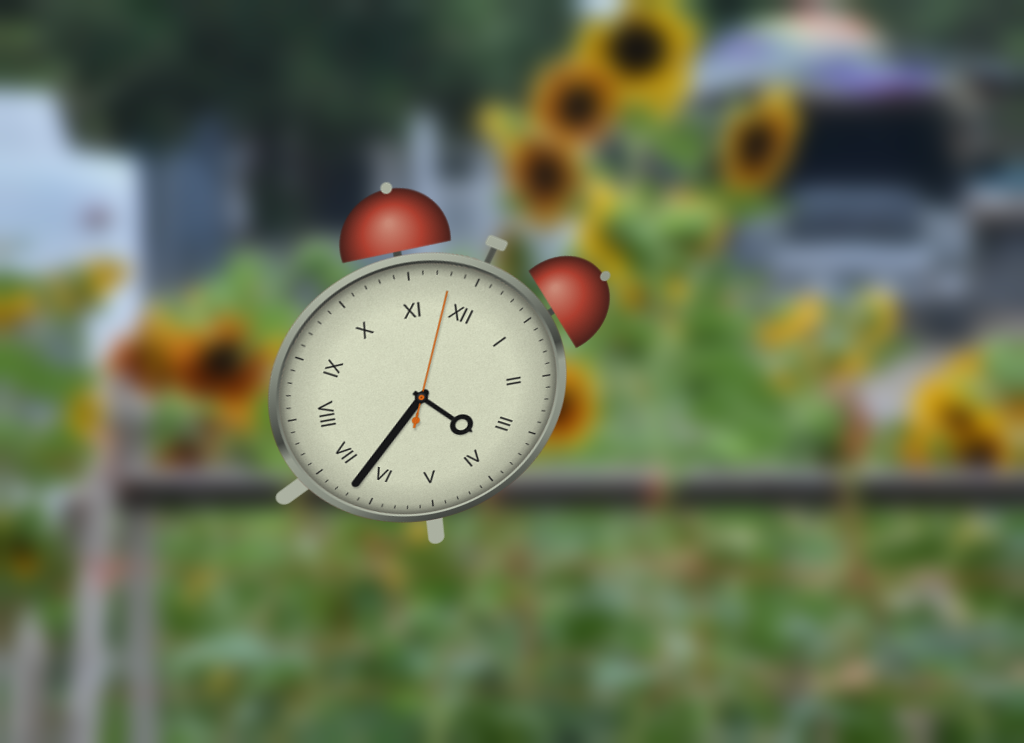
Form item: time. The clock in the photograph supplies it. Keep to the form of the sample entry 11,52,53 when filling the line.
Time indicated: 3,31,58
